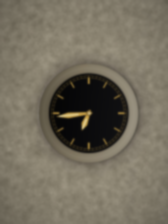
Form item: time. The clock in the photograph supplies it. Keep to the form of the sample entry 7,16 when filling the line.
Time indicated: 6,44
